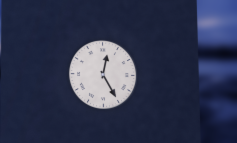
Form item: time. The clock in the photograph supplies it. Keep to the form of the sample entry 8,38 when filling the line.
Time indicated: 12,25
